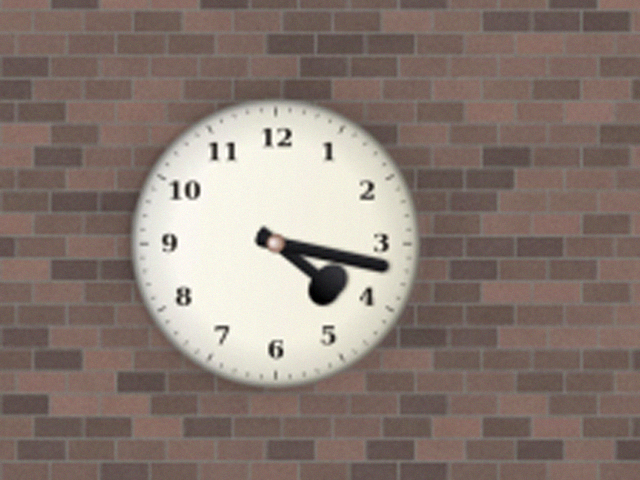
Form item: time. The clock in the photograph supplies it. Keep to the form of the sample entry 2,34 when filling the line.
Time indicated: 4,17
